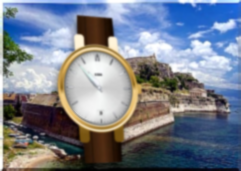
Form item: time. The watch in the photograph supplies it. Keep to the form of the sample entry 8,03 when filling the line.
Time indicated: 10,53
